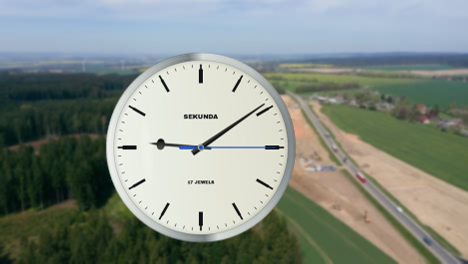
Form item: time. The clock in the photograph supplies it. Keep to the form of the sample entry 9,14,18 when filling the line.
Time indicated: 9,09,15
